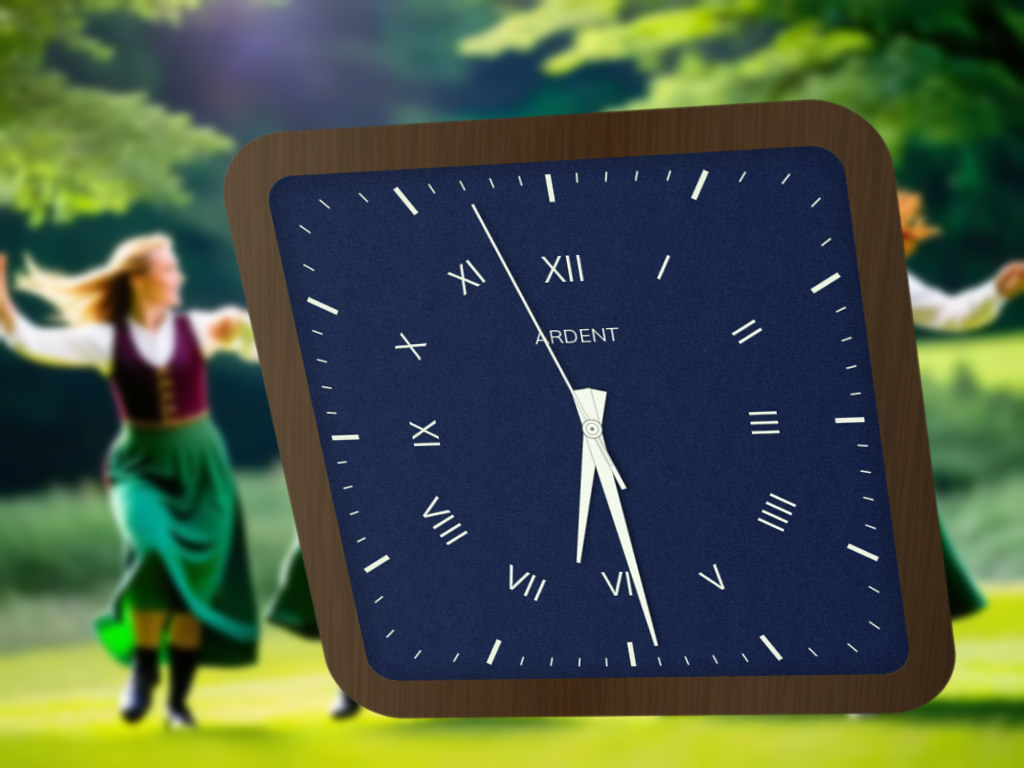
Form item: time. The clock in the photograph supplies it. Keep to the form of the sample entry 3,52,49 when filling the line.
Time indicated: 6,28,57
